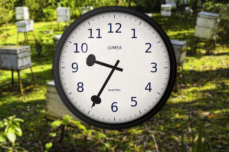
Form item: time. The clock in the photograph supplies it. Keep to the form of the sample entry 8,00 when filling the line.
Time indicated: 9,35
